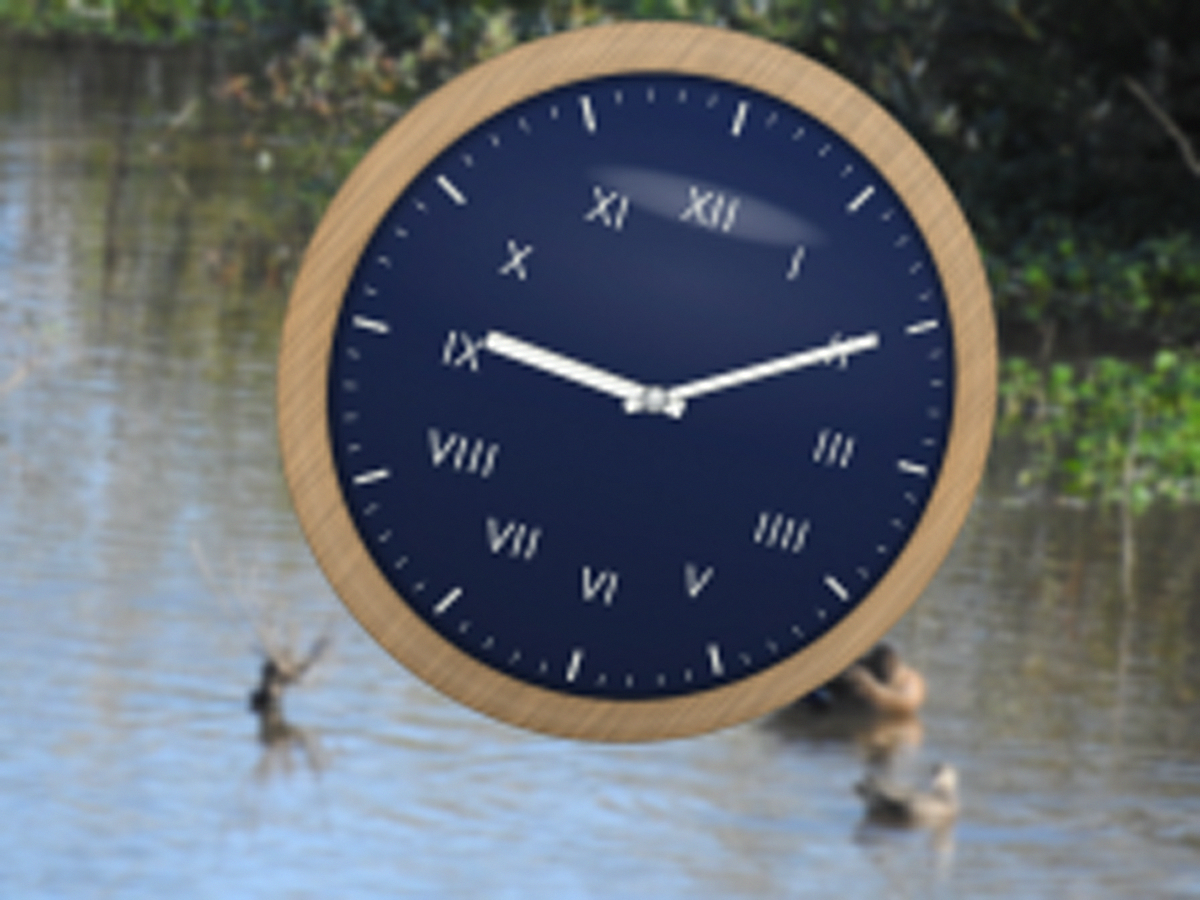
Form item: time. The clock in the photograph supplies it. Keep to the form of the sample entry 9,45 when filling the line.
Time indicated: 9,10
